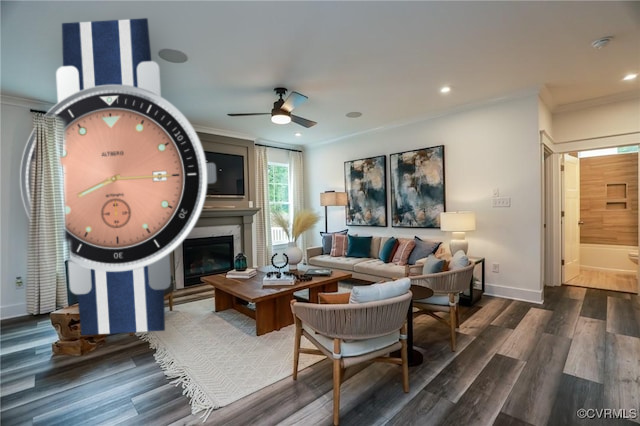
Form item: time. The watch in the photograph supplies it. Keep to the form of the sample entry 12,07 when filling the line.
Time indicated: 8,15
